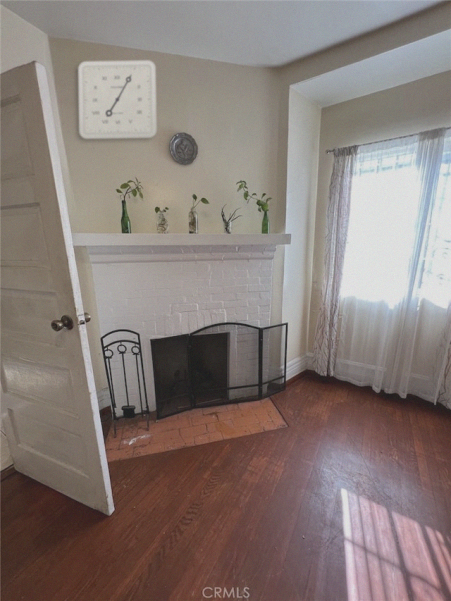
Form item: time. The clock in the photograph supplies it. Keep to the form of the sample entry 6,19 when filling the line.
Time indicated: 7,05
